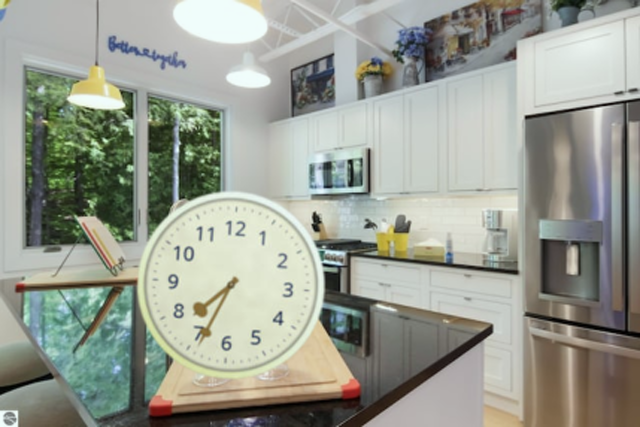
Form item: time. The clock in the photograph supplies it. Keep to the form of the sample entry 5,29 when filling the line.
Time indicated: 7,34
